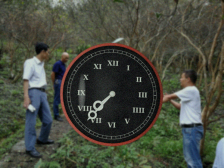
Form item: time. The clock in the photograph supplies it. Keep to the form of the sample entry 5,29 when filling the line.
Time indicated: 7,37
